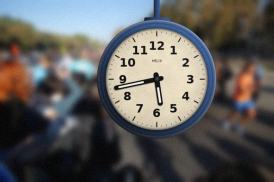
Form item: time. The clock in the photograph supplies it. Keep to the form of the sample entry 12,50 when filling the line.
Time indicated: 5,43
